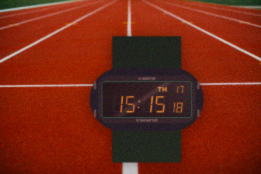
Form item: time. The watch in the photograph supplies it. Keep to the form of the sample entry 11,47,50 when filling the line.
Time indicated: 15,15,18
